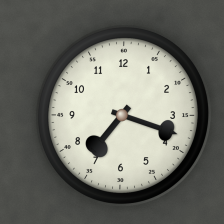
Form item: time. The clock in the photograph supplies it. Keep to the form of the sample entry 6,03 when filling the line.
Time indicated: 7,18
